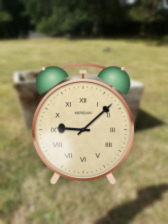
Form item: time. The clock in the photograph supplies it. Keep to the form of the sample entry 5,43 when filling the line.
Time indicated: 9,08
